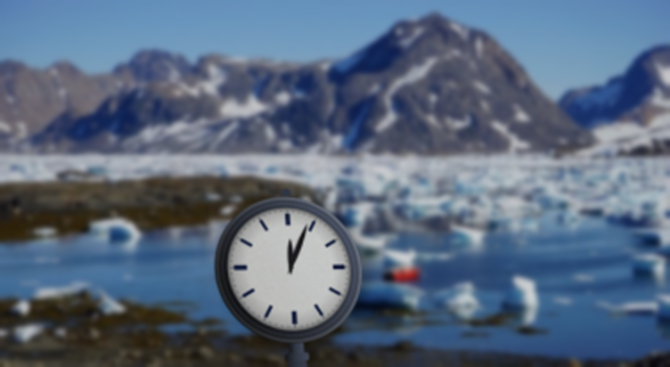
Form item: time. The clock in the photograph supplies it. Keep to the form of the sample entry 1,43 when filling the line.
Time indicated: 12,04
